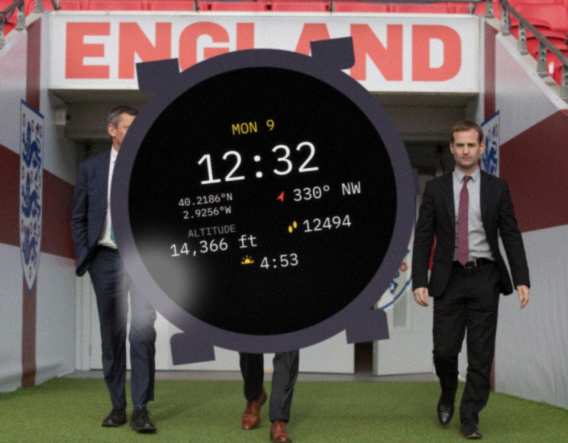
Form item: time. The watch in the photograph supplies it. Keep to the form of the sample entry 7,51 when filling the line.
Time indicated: 12,32
